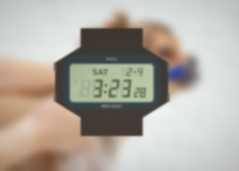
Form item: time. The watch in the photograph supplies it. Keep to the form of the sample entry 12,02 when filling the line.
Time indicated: 3,23
